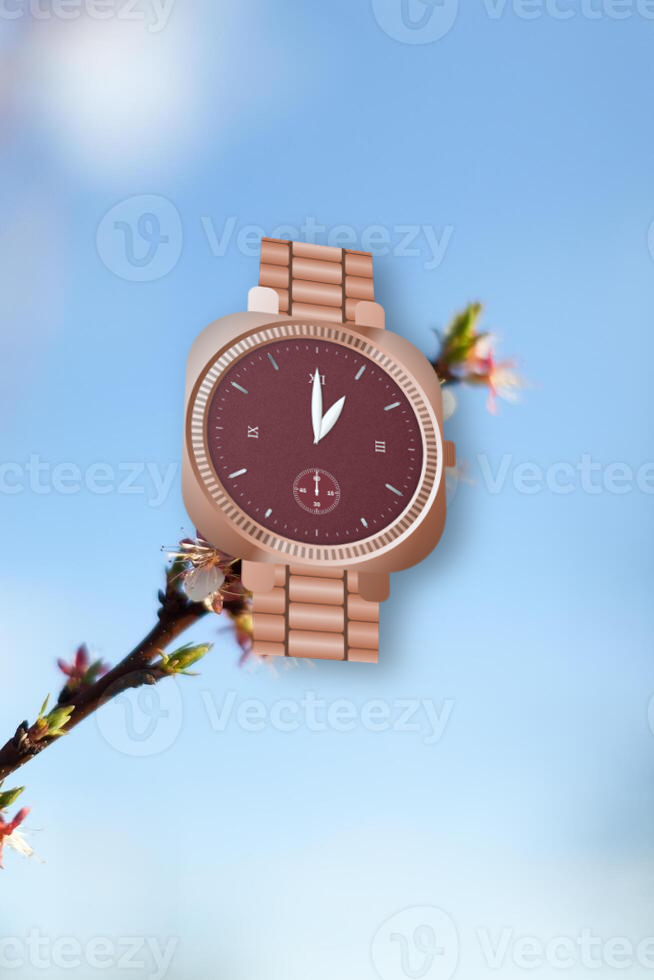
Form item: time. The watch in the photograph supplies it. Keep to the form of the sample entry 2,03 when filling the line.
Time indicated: 1,00
